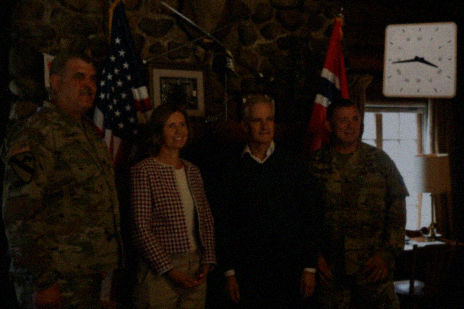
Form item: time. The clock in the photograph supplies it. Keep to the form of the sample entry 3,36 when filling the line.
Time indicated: 3,44
